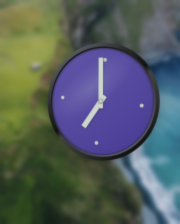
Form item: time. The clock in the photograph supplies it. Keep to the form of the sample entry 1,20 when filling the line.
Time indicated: 6,59
